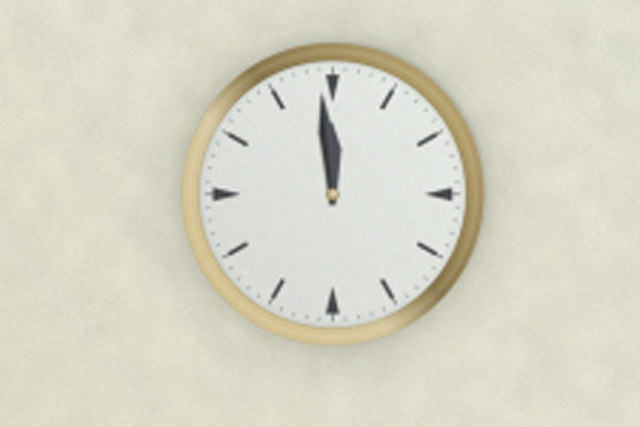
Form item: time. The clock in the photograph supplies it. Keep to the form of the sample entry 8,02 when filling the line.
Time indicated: 11,59
